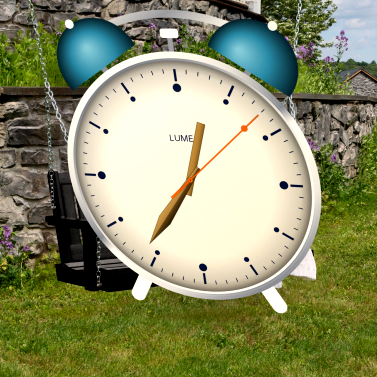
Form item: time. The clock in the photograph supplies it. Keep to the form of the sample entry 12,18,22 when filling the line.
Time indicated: 12,36,08
